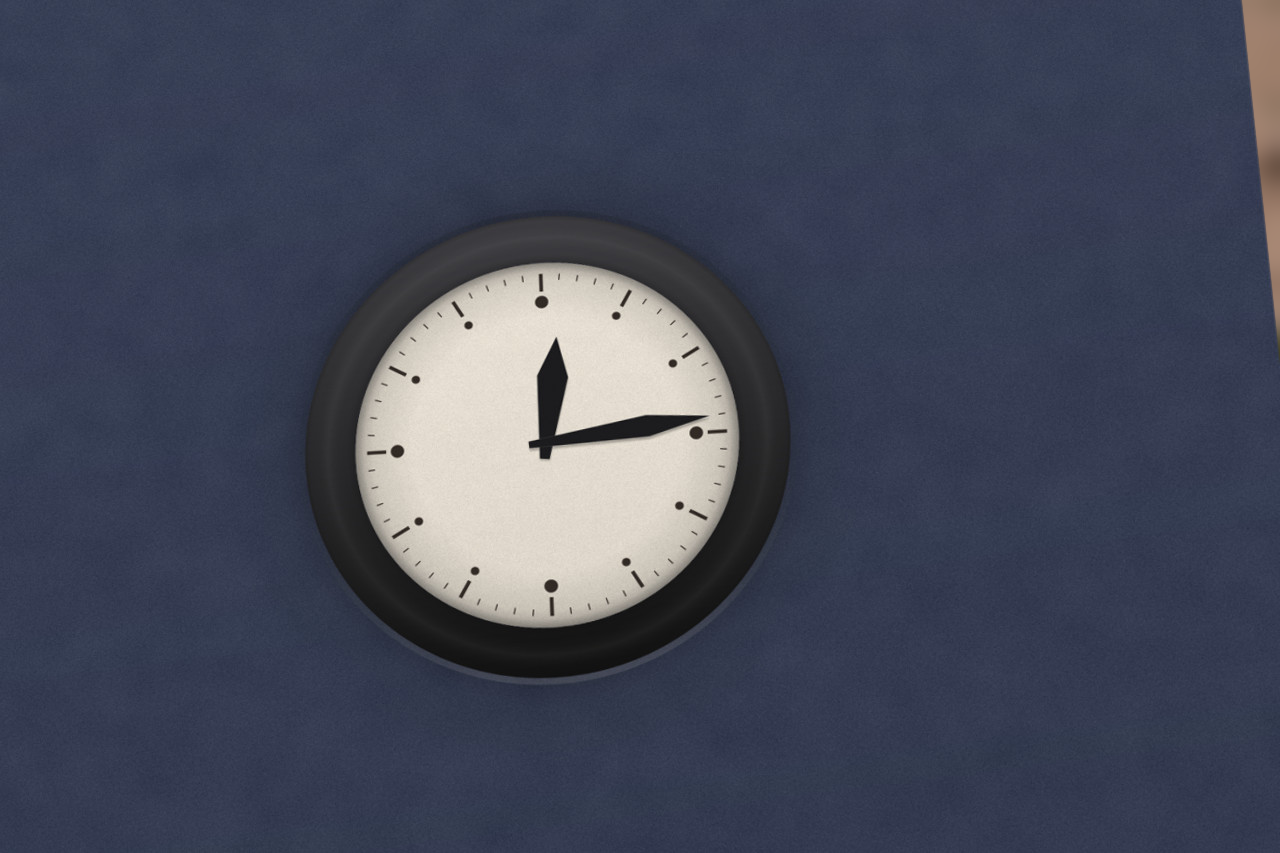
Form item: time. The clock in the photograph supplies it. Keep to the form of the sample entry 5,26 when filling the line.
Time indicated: 12,14
